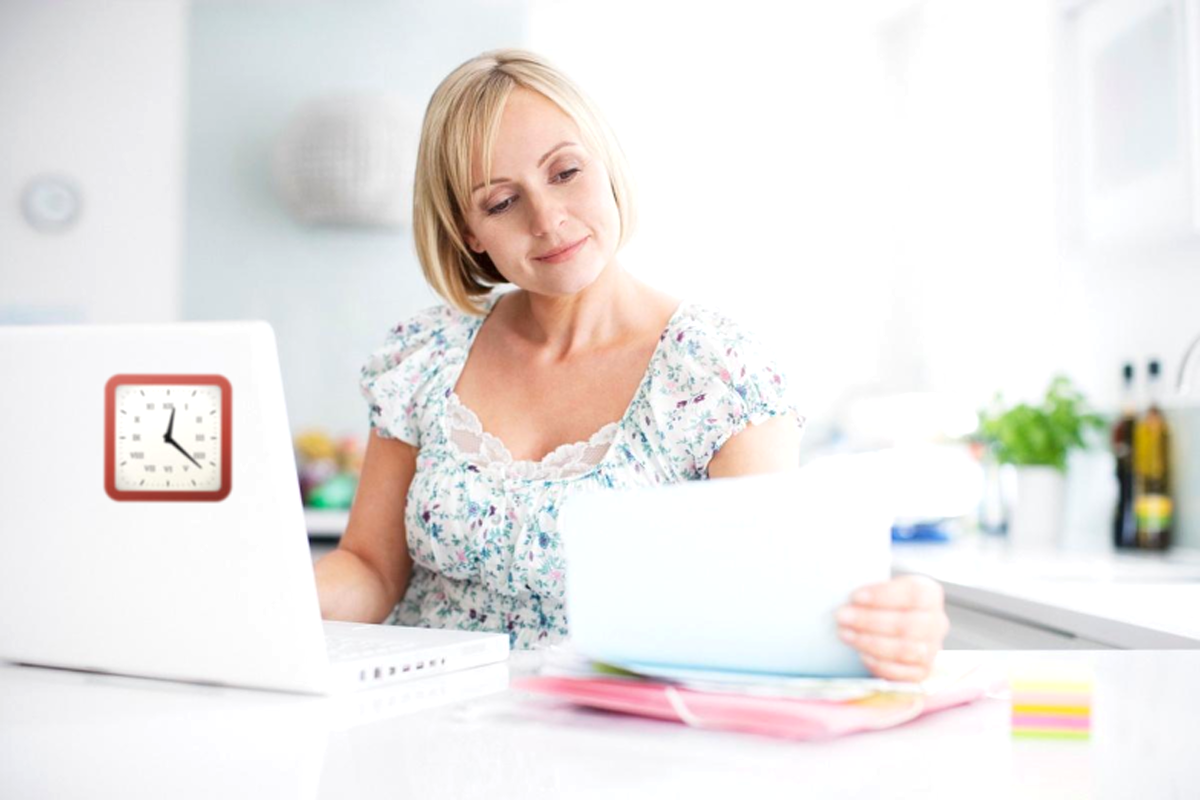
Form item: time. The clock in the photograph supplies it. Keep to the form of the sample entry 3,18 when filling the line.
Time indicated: 12,22
